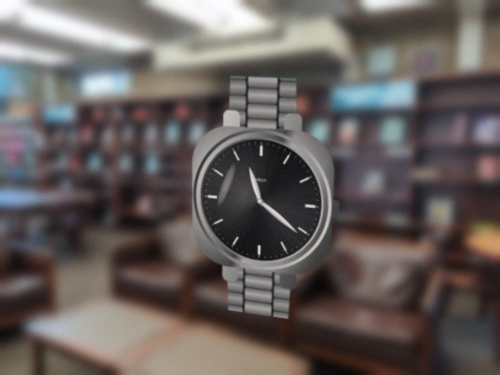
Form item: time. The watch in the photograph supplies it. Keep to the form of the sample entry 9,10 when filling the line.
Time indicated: 11,21
